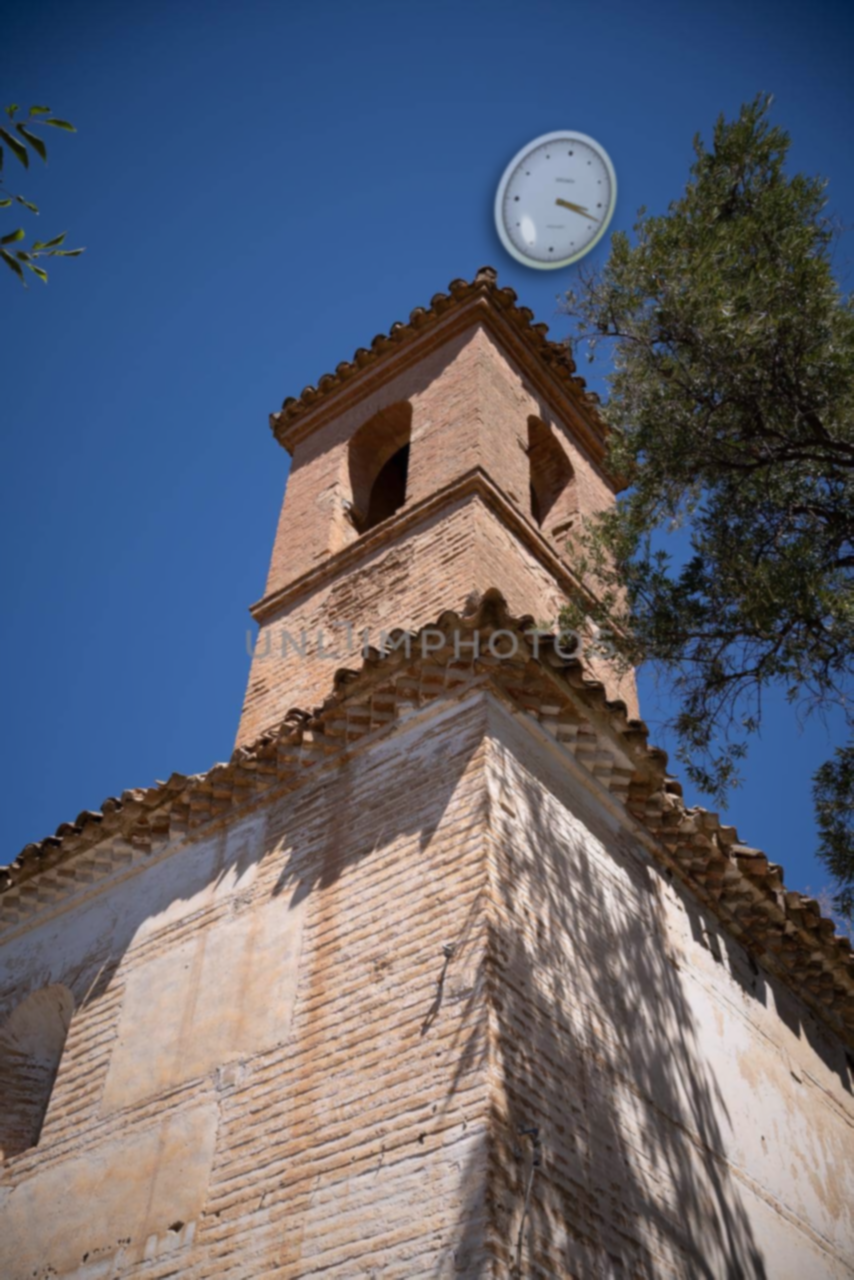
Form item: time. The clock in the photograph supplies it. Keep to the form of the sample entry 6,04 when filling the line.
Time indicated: 3,18
